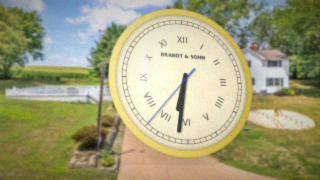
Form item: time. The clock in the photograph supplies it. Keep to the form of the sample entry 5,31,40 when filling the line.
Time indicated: 6,31,37
